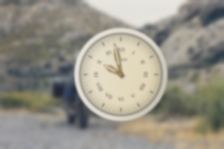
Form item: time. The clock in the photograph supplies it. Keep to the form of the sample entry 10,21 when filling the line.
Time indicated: 9,58
